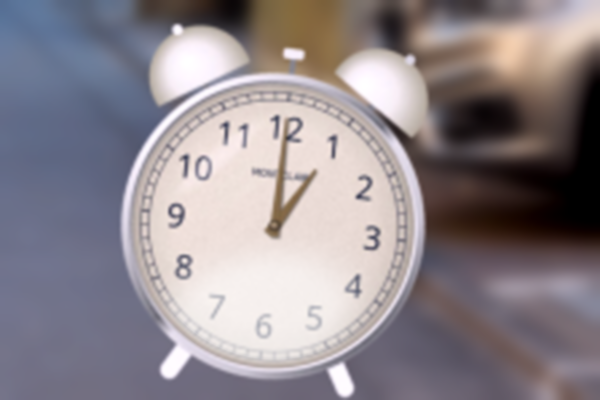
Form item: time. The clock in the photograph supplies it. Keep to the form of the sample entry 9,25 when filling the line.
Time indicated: 1,00
